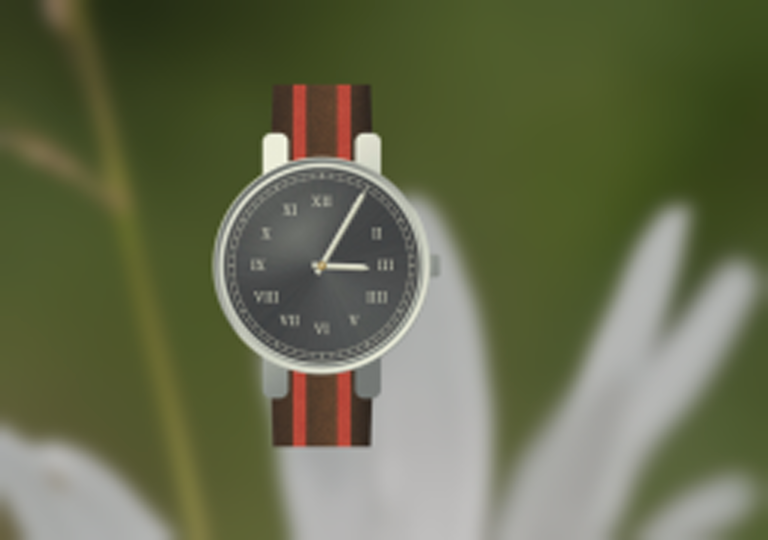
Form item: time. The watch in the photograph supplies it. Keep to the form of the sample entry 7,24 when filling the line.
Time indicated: 3,05
